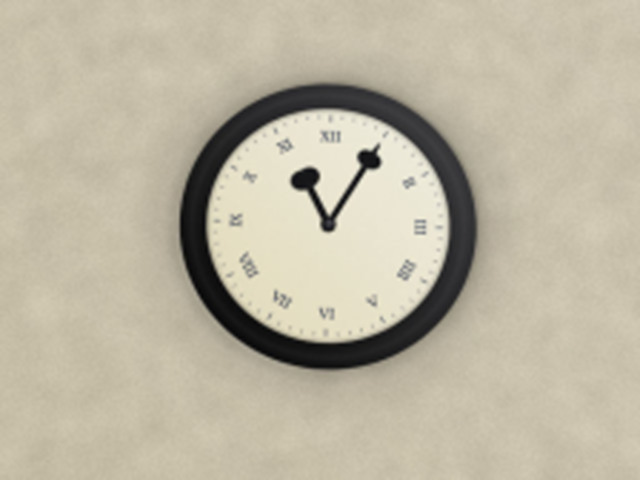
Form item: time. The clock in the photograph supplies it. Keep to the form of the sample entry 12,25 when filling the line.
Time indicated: 11,05
